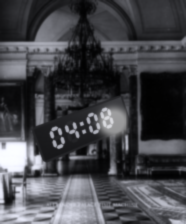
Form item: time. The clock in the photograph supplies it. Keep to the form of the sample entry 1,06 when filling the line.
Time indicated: 4,08
